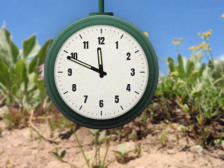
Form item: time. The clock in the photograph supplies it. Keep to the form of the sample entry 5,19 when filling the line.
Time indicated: 11,49
